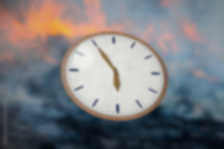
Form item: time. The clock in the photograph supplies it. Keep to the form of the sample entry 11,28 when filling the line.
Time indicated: 5,55
